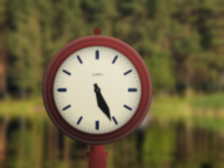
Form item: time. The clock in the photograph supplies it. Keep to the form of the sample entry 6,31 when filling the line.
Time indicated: 5,26
